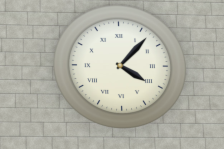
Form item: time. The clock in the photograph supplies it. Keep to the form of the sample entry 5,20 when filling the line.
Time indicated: 4,07
